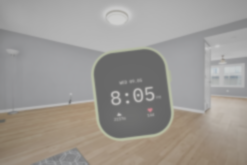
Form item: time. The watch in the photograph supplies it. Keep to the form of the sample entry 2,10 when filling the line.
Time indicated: 8,05
